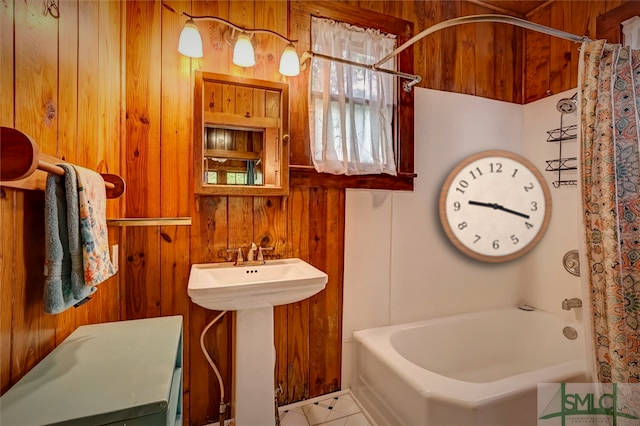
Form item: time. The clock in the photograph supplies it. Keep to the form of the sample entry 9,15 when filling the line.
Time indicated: 9,18
